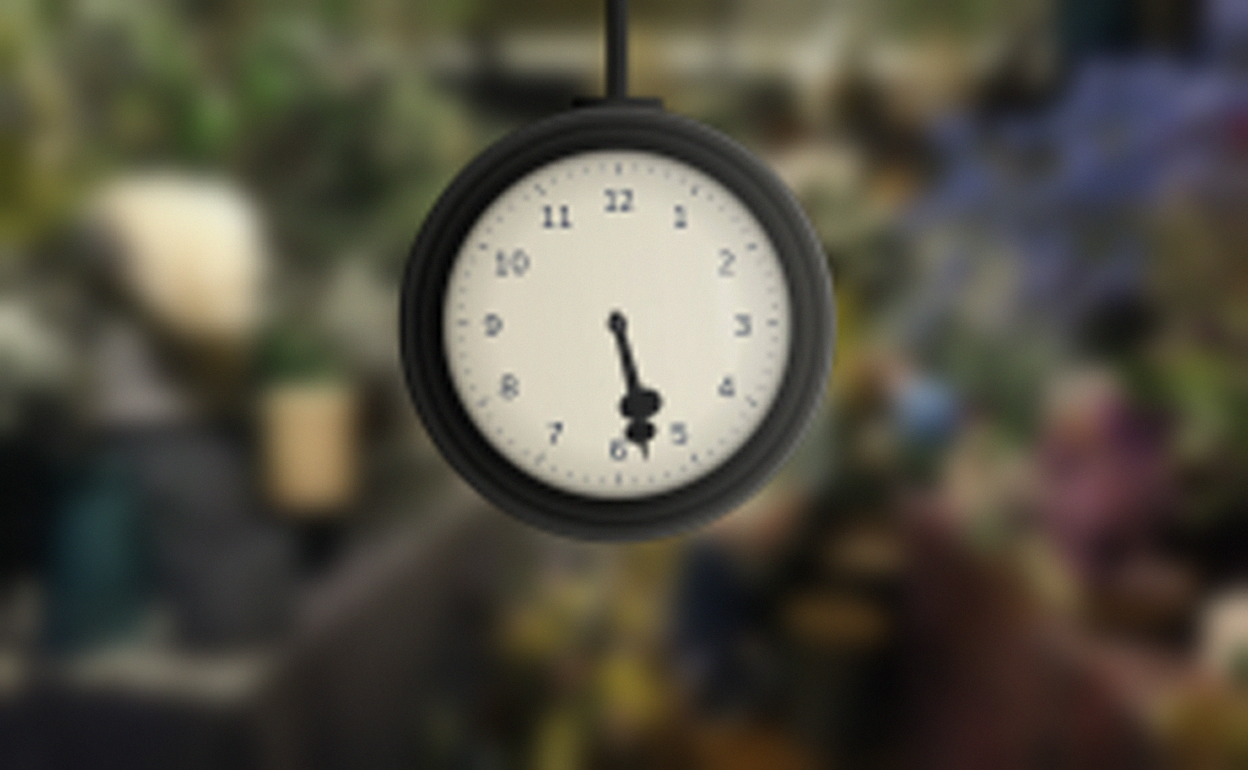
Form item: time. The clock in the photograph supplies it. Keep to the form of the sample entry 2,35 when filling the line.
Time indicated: 5,28
